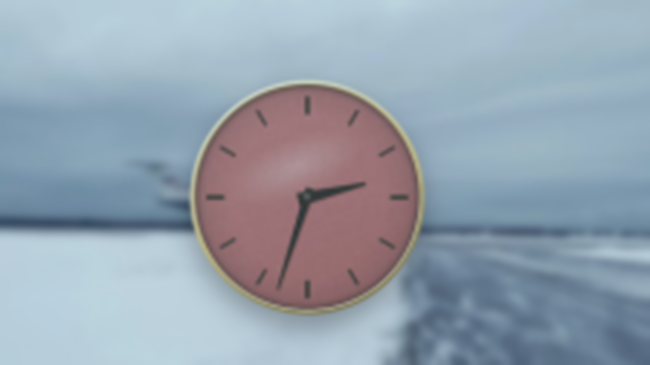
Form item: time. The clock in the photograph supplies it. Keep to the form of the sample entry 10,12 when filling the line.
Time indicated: 2,33
